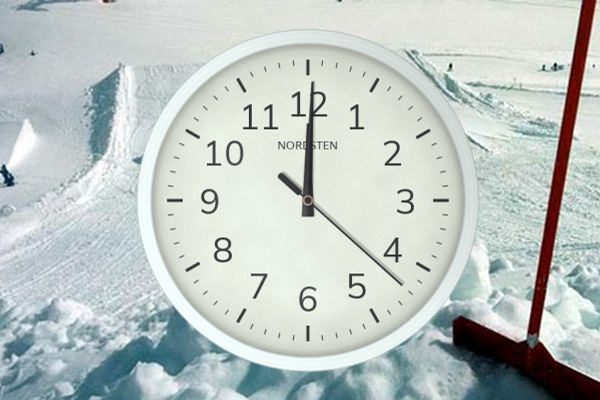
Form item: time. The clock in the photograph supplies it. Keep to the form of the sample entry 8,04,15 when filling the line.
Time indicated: 12,00,22
